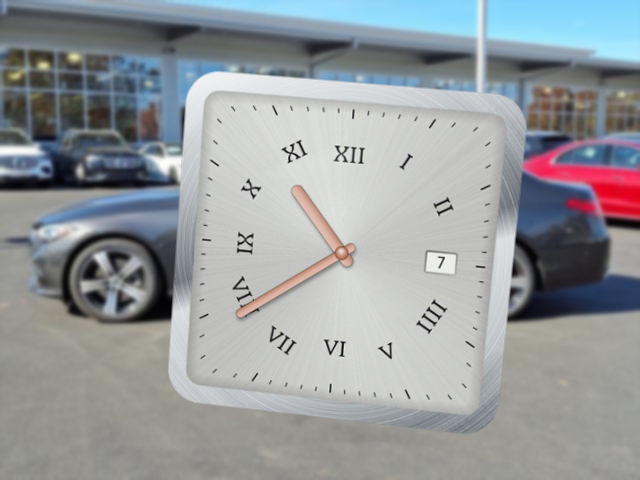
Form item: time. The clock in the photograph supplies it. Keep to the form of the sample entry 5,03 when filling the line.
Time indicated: 10,39
